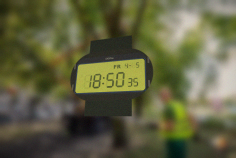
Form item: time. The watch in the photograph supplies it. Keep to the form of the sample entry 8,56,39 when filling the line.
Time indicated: 18,50,35
